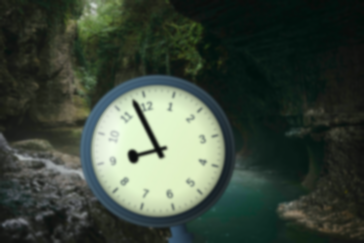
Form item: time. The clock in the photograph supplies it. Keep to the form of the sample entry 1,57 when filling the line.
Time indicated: 8,58
